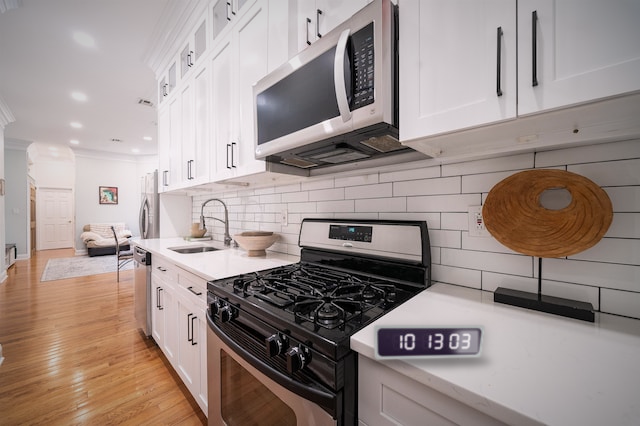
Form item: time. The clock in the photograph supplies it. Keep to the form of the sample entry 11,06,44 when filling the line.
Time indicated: 10,13,03
